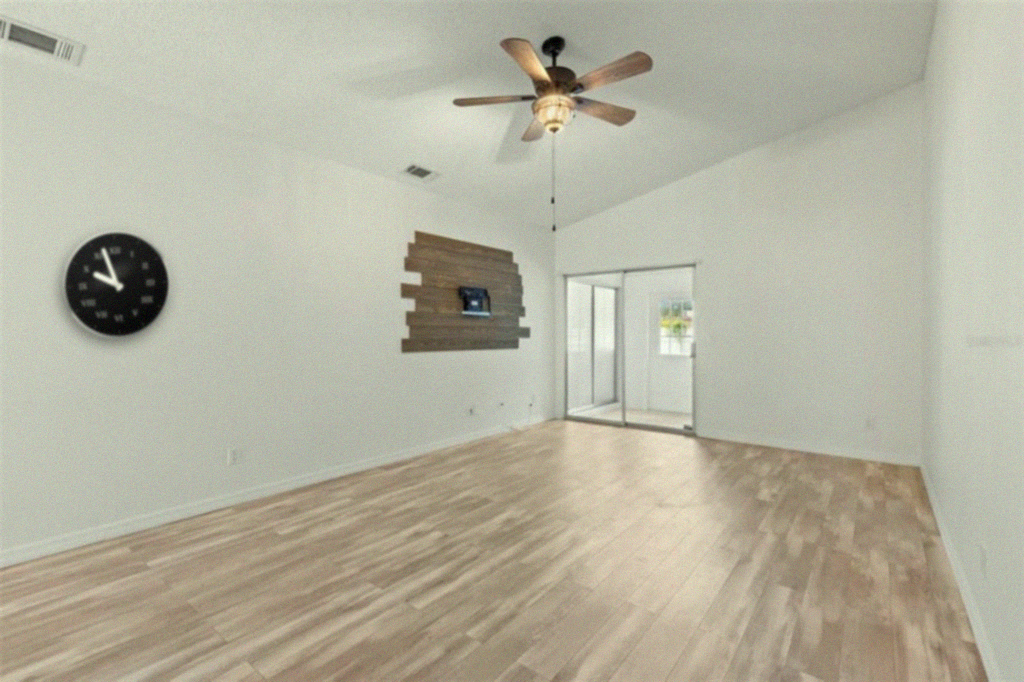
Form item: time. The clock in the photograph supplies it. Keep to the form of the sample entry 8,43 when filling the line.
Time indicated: 9,57
